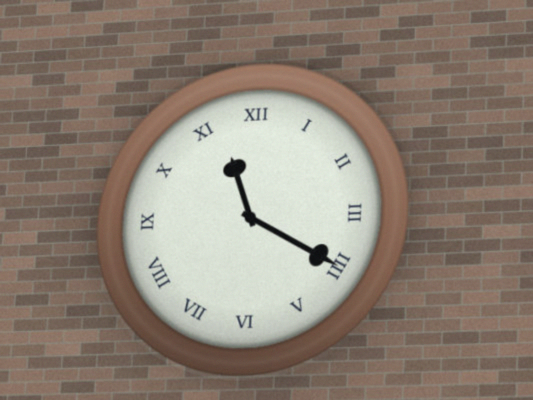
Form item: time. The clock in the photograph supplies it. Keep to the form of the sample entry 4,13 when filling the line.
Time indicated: 11,20
